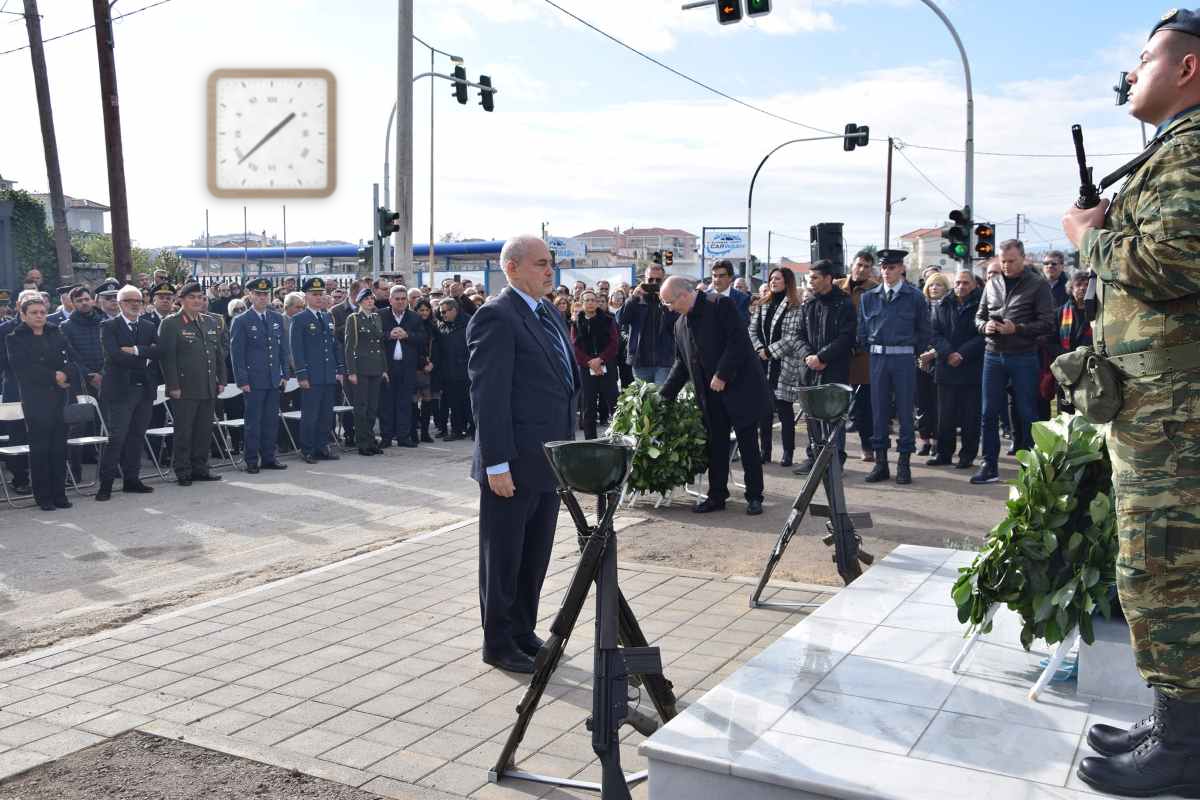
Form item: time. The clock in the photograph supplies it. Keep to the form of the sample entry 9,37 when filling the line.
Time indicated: 1,38
